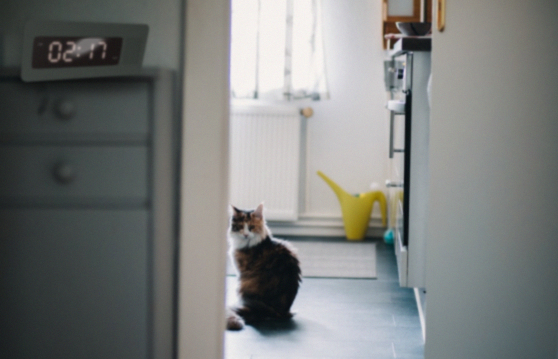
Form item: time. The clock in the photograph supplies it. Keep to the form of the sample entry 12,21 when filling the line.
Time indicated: 2,17
